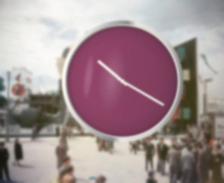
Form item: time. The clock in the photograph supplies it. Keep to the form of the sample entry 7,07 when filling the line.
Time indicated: 10,20
